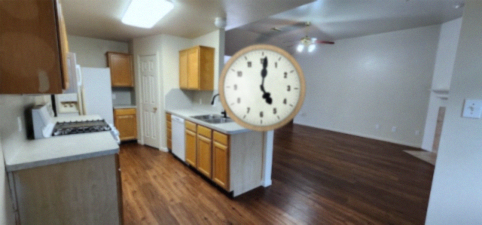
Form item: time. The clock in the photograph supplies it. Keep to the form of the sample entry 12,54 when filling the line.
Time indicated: 5,01
